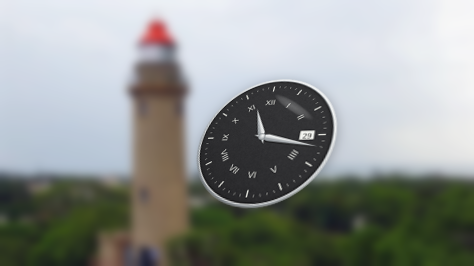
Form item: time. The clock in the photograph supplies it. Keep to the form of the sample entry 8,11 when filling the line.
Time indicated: 11,17
